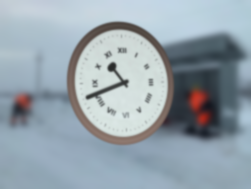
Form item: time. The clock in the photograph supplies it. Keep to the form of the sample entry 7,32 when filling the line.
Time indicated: 10,42
